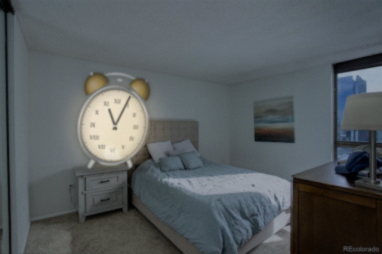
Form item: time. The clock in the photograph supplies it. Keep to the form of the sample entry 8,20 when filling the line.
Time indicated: 11,04
